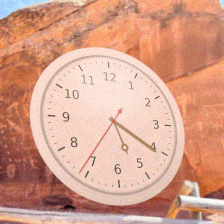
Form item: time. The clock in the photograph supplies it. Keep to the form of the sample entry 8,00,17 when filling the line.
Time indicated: 5,20,36
